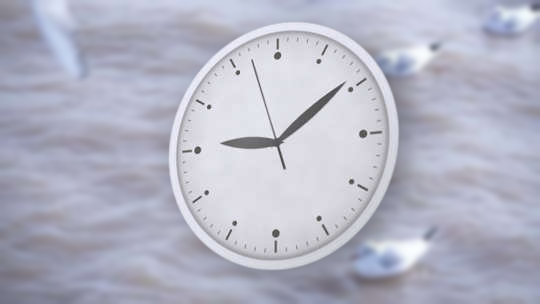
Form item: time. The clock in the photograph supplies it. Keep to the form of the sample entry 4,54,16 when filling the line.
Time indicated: 9,08,57
